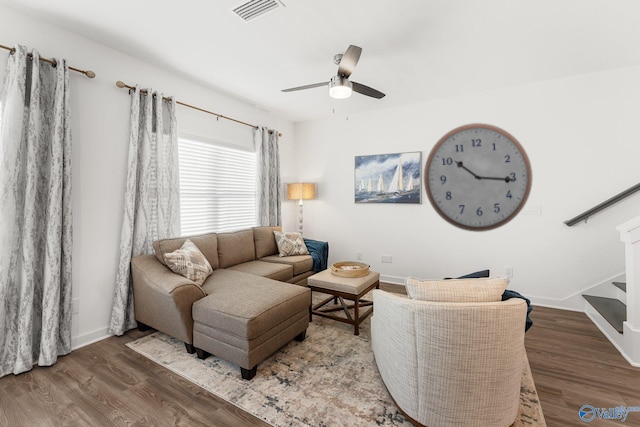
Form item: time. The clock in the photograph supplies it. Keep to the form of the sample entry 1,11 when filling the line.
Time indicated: 10,16
